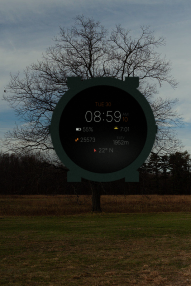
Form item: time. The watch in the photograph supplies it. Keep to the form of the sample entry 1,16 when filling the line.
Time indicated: 8,59
